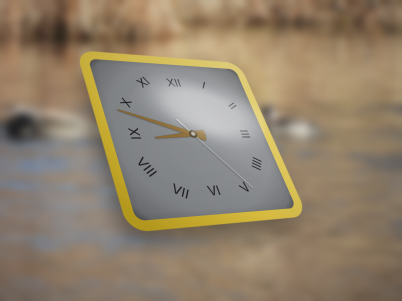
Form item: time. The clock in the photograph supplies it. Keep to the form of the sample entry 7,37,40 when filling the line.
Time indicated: 8,48,24
